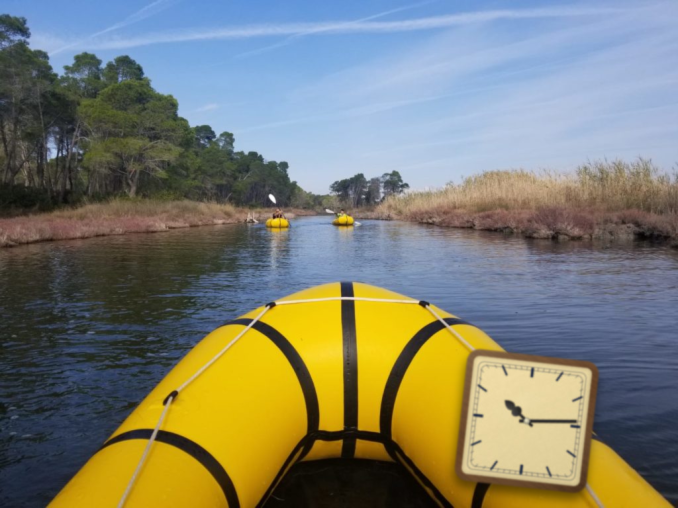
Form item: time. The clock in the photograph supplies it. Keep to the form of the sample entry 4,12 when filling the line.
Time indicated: 10,14
